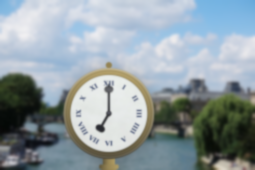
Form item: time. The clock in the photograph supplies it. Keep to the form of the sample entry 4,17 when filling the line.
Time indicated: 7,00
